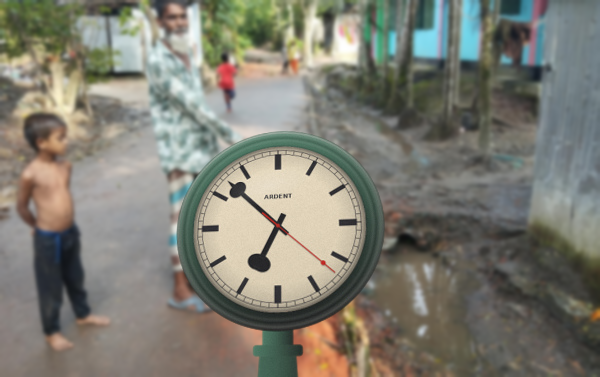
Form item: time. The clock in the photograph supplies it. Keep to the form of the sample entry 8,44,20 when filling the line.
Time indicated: 6,52,22
